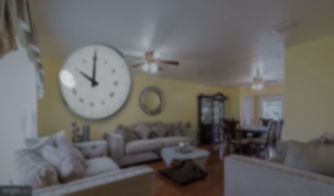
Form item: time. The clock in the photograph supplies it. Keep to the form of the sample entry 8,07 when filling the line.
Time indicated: 10,00
